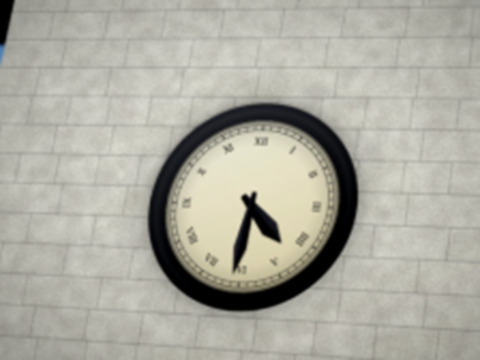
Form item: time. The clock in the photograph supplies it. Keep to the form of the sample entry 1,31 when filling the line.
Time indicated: 4,31
